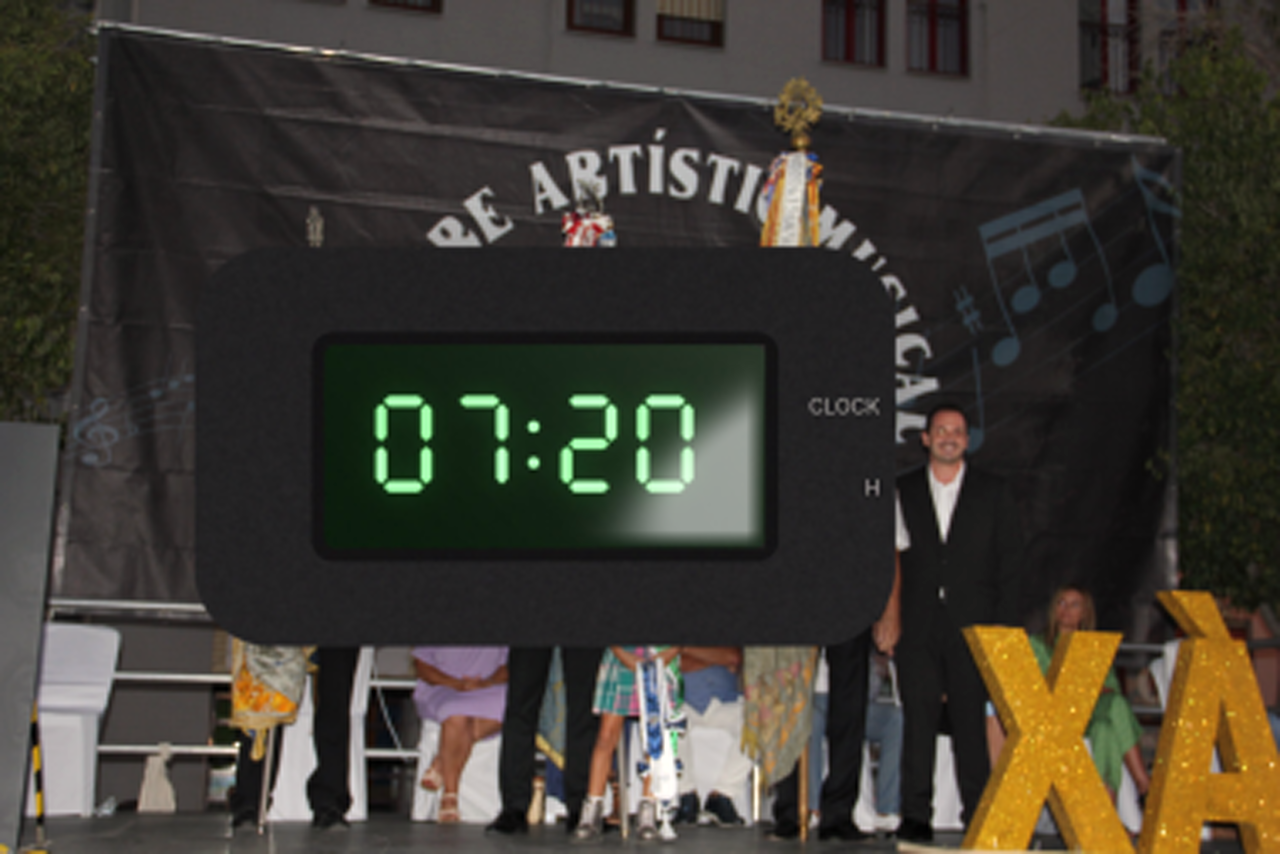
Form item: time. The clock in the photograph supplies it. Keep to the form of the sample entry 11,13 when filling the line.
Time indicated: 7,20
